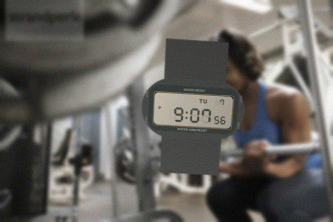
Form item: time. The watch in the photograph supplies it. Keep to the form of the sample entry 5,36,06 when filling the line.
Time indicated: 9,07,56
